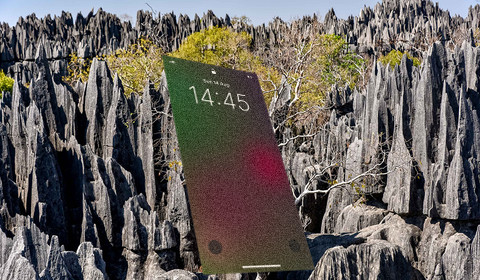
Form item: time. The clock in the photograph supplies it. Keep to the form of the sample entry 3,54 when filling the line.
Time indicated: 14,45
